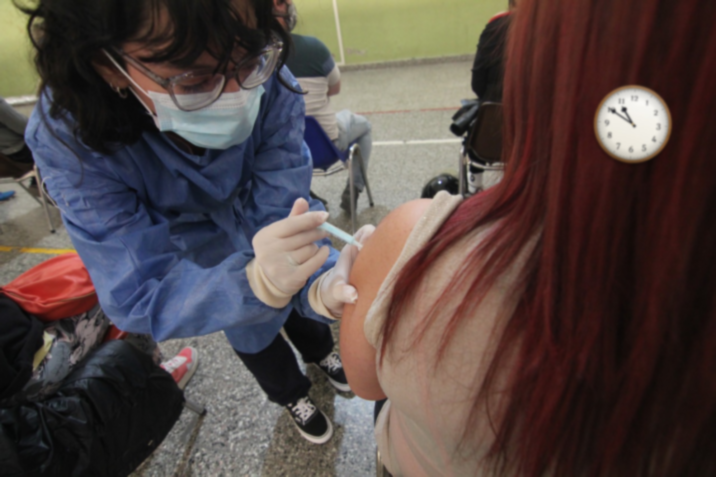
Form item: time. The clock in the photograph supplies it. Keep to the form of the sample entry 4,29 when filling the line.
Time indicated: 10,50
